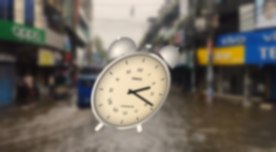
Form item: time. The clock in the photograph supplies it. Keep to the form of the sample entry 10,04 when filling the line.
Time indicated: 2,19
